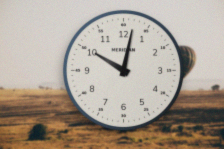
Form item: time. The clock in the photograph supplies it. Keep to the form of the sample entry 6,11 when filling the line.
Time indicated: 10,02
